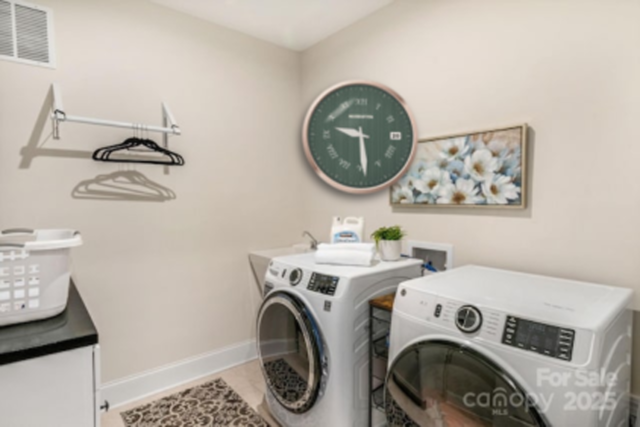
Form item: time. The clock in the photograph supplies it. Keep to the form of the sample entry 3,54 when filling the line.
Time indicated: 9,29
